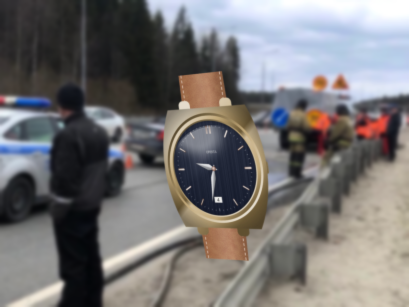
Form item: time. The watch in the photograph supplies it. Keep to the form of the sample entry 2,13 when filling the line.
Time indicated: 9,32
